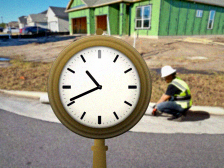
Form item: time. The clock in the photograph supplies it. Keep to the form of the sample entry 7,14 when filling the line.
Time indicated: 10,41
